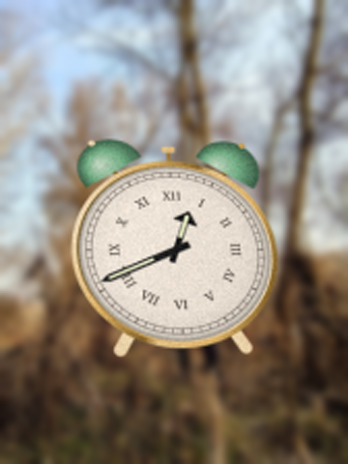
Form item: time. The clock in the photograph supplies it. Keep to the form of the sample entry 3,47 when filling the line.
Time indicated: 12,41
